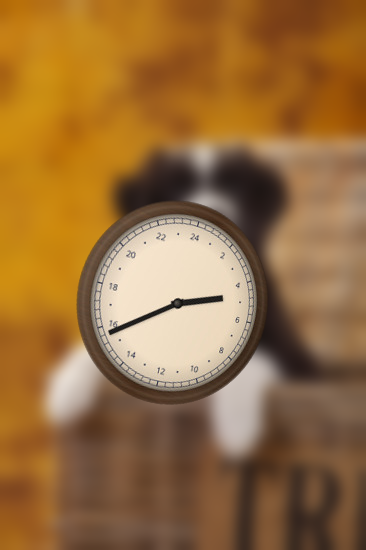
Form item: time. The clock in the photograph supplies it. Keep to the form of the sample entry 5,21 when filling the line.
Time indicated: 4,39
